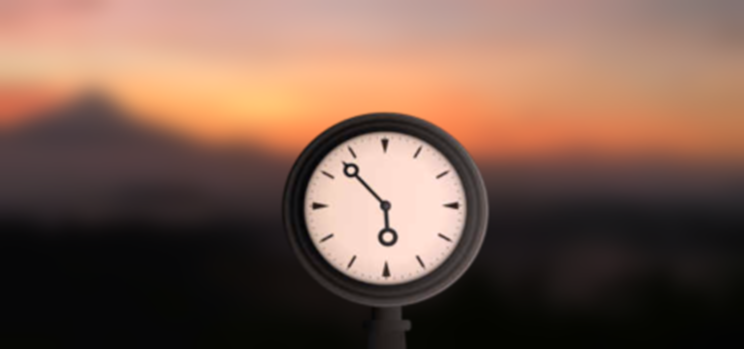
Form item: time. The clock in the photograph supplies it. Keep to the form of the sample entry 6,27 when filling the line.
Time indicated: 5,53
